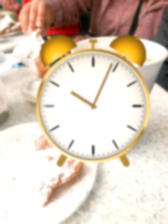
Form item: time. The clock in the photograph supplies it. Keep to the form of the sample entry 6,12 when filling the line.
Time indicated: 10,04
